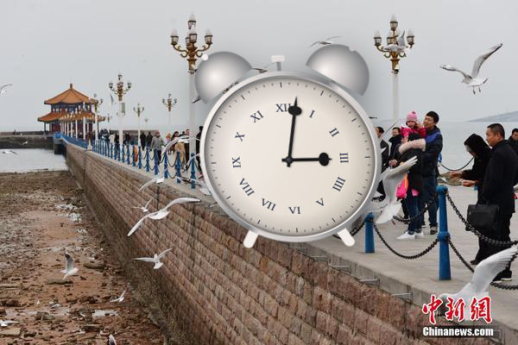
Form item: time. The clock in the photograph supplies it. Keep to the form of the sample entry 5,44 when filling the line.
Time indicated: 3,02
